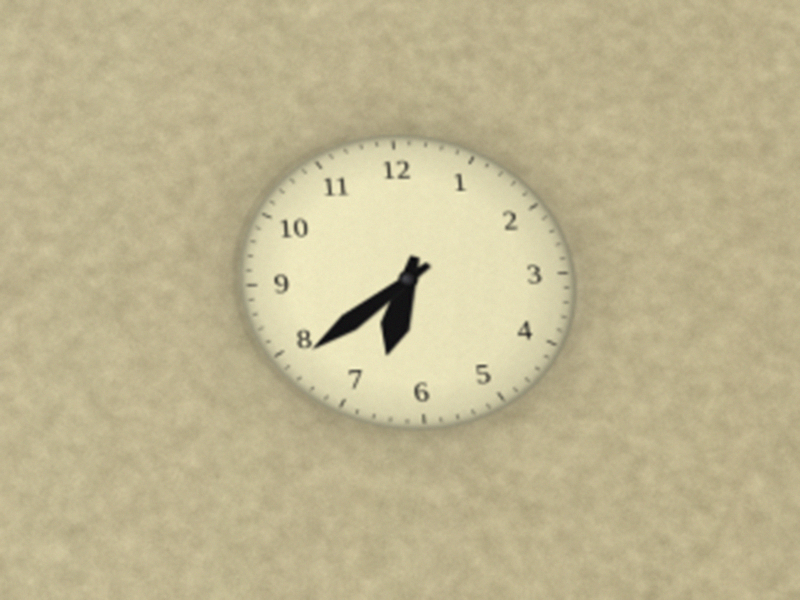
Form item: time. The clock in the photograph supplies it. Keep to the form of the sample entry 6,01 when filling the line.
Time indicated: 6,39
